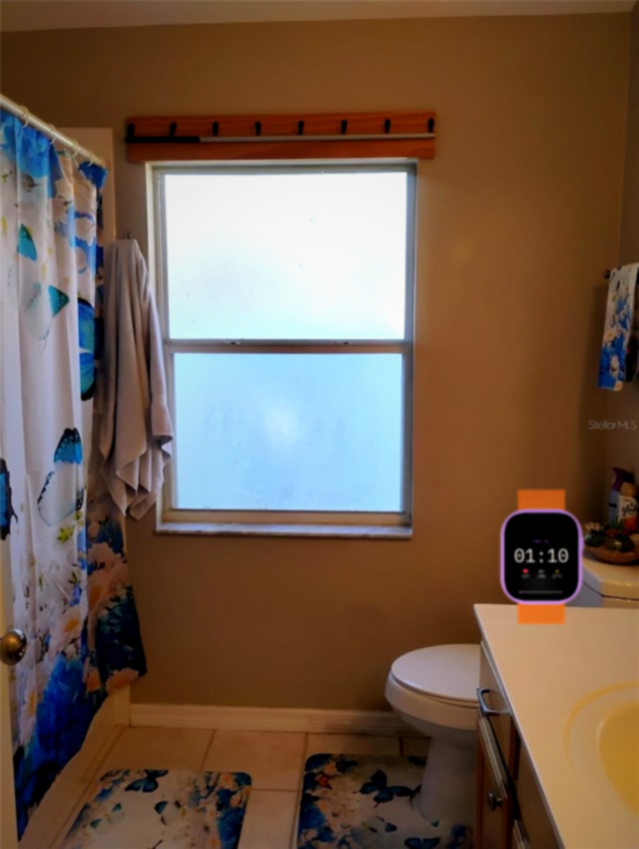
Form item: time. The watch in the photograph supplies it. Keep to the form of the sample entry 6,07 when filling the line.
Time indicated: 1,10
